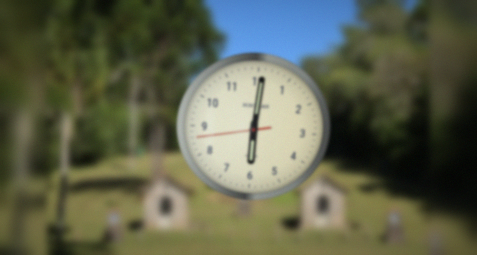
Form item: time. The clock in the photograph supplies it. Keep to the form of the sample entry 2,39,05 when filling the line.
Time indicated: 6,00,43
